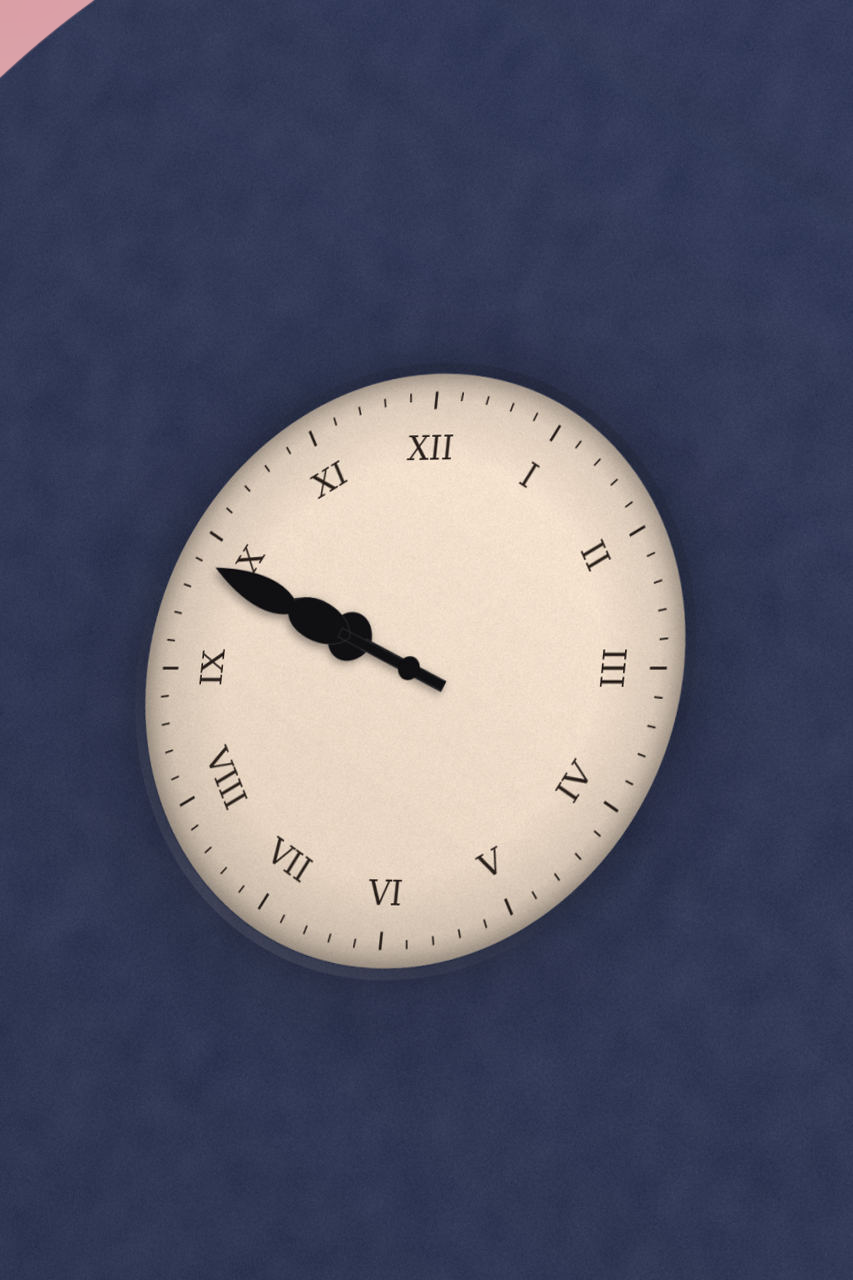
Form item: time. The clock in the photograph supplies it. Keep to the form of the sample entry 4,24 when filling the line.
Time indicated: 9,49
